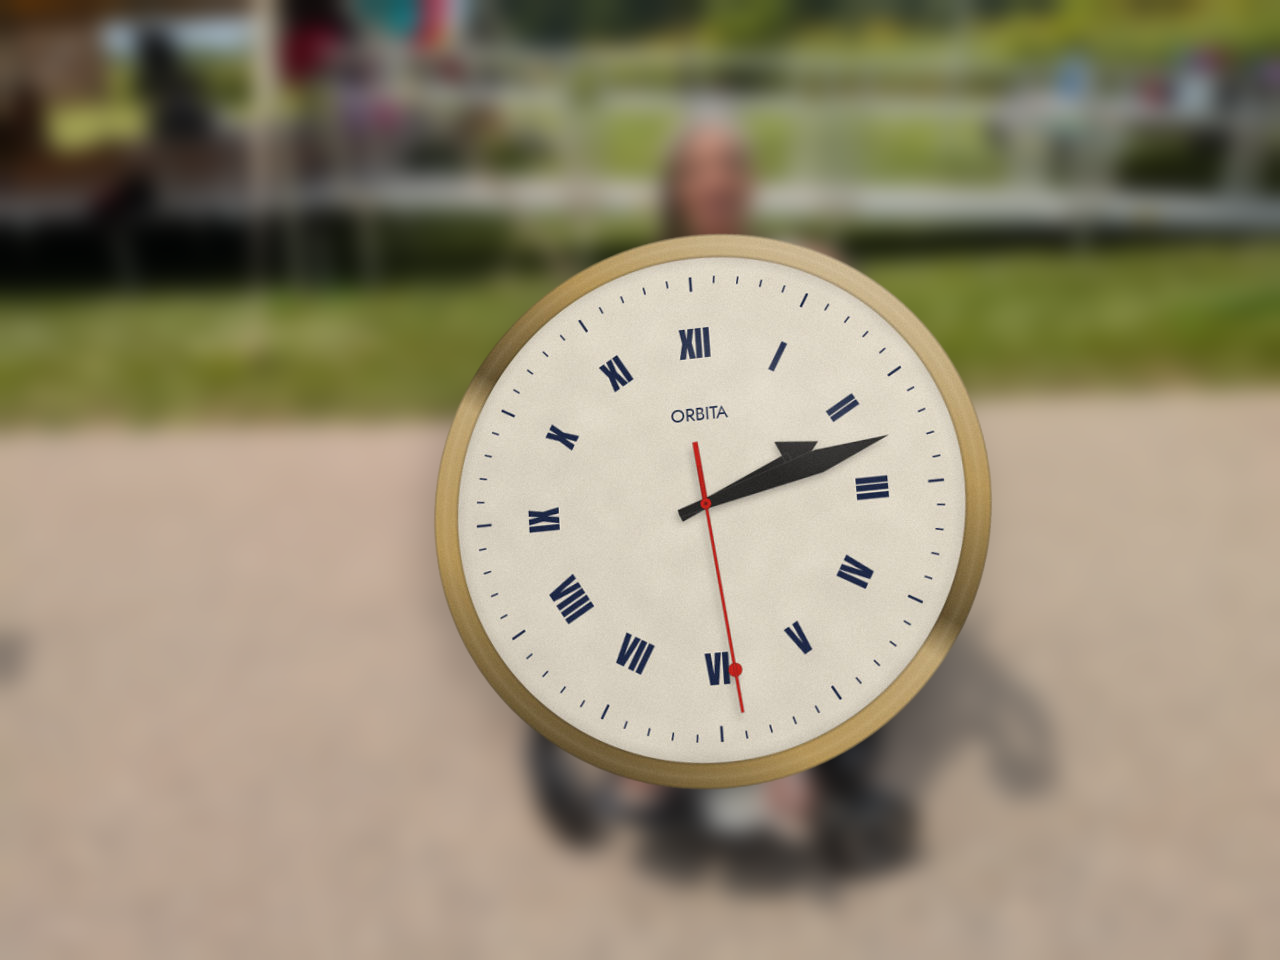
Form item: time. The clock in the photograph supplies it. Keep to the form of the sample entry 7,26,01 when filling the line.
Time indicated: 2,12,29
